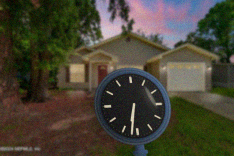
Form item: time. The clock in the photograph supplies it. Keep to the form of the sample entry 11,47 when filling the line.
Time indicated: 6,32
